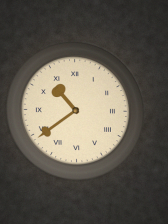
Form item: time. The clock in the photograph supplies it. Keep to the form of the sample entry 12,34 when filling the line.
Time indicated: 10,39
